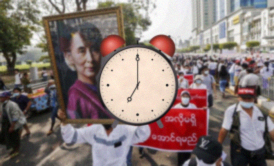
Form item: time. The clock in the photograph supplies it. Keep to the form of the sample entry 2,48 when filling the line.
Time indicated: 7,00
